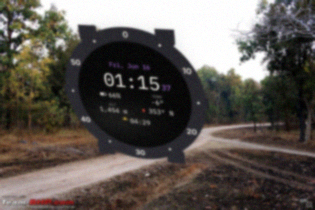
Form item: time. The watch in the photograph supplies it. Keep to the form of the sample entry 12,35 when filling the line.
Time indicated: 1,15
